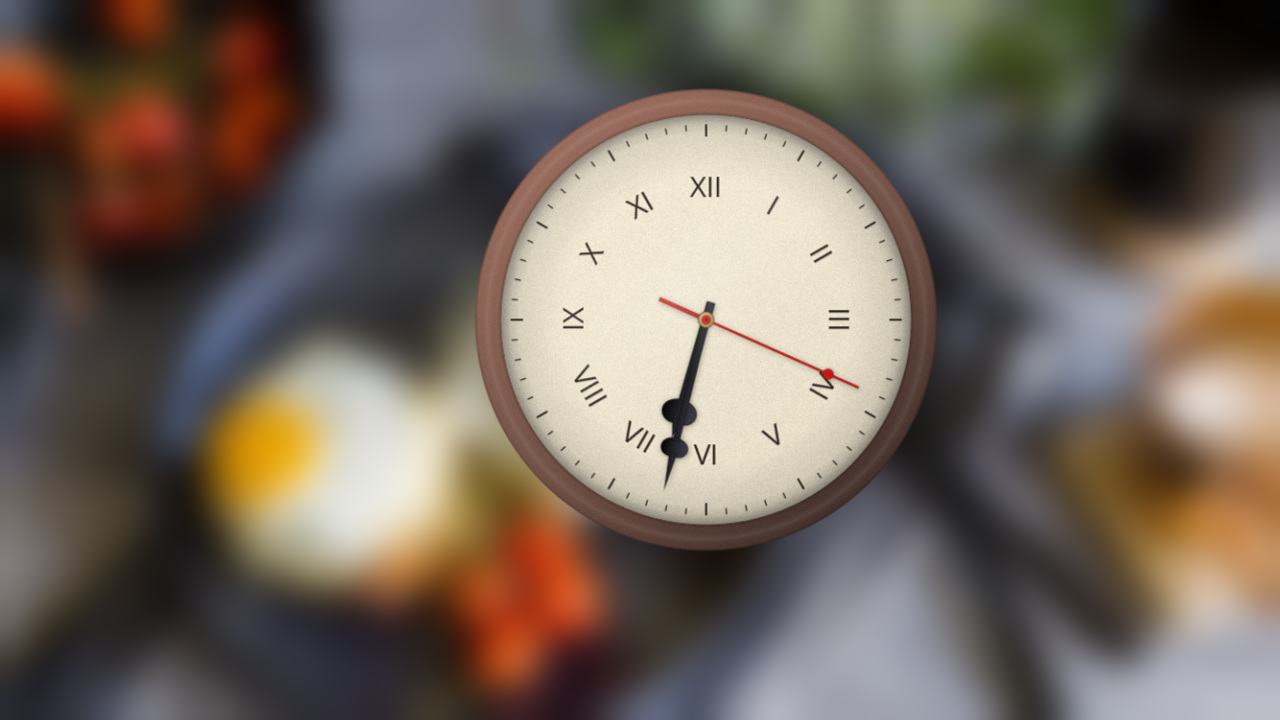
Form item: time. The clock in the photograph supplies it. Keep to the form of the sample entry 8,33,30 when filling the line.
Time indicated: 6,32,19
